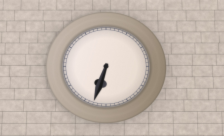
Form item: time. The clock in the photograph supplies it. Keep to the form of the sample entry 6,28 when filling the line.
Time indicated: 6,33
